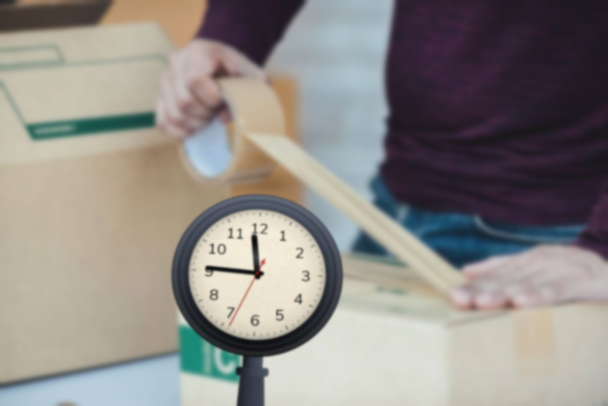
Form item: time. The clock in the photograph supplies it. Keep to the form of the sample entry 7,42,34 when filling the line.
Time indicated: 11,45,34
